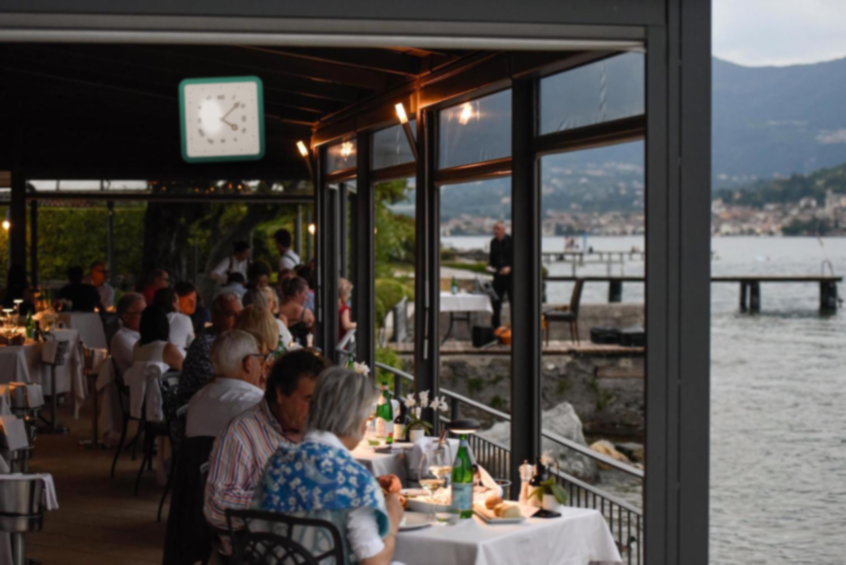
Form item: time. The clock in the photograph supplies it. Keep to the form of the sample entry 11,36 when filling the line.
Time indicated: 4,08
